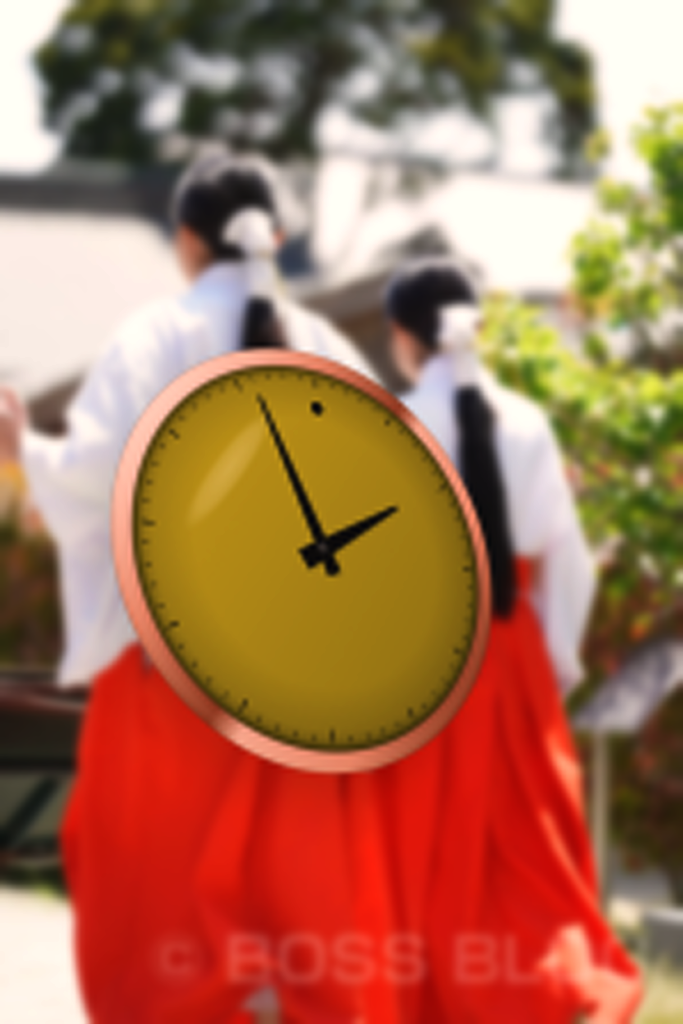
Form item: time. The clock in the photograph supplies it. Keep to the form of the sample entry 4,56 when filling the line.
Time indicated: 1,56
